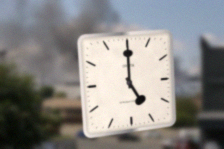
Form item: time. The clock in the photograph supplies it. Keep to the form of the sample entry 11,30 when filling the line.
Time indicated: 5,00
